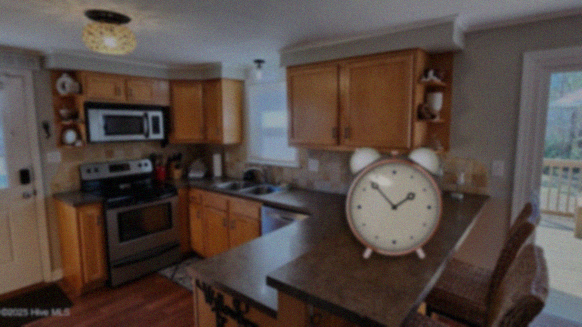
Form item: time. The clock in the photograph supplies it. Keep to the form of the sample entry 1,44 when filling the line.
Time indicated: 1,53
